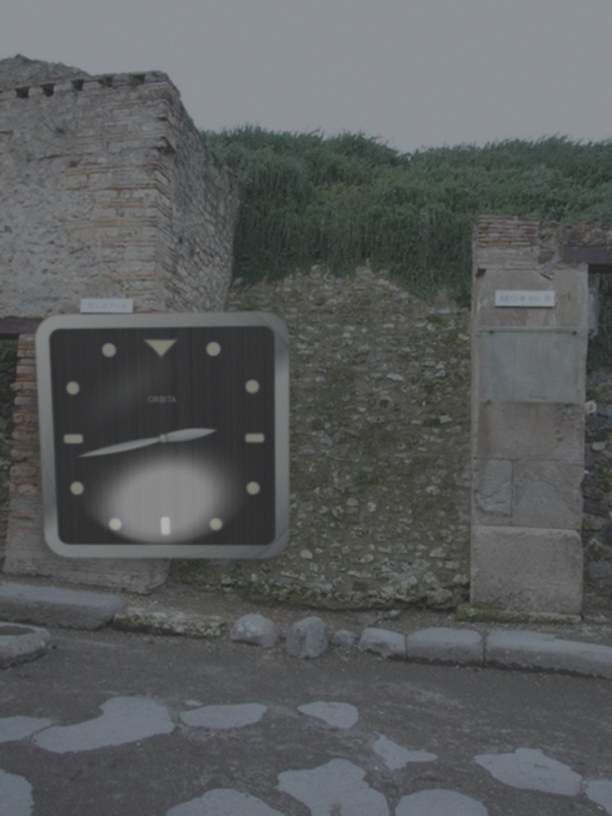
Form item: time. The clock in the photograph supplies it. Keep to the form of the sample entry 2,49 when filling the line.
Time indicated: 2,43
